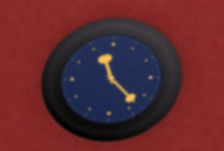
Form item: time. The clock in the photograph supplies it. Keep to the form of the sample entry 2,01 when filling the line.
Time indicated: 11,23
